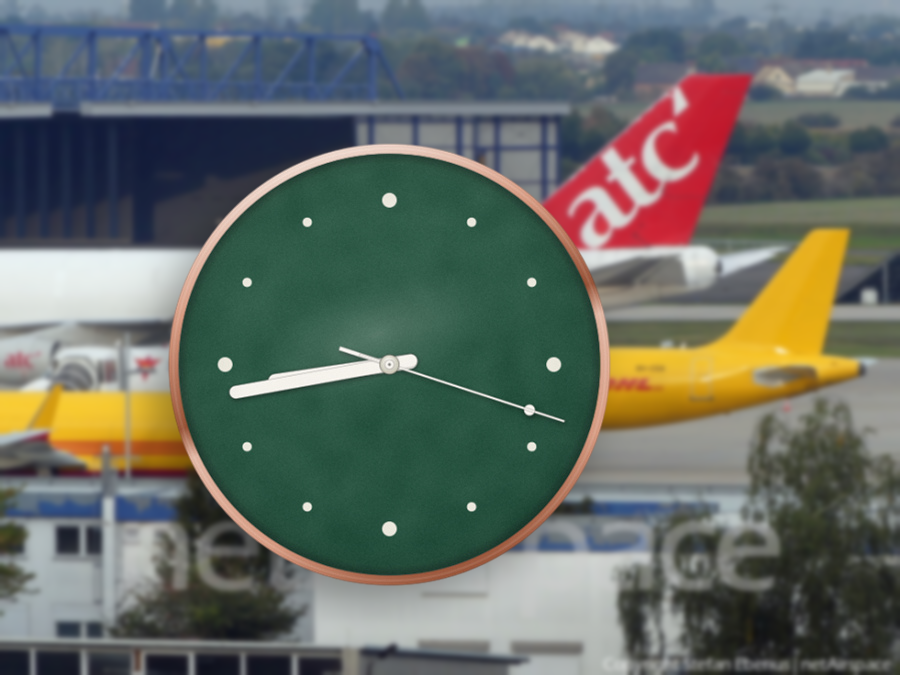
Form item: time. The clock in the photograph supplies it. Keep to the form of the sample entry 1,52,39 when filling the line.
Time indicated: 8,43,18
